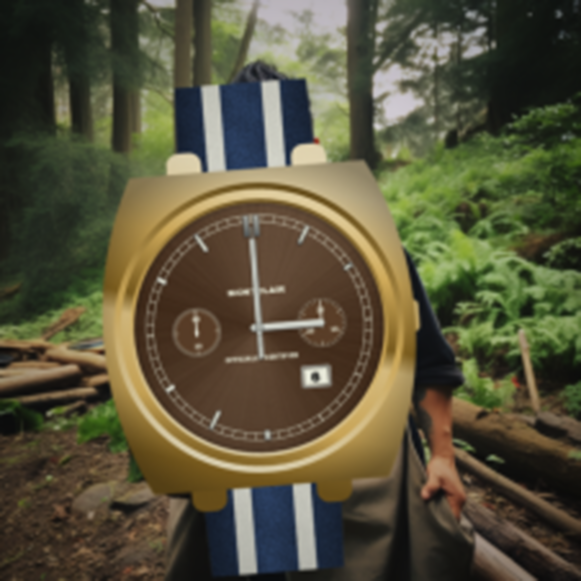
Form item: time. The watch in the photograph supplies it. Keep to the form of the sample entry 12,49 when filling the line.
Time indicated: 3,00
